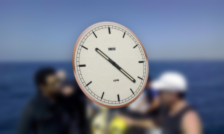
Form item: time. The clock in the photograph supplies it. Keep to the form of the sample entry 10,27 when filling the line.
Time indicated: 10,22
